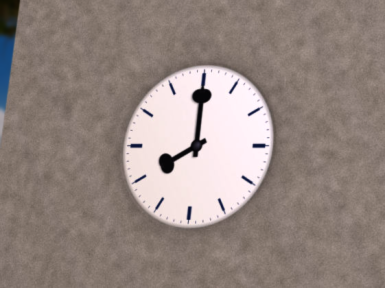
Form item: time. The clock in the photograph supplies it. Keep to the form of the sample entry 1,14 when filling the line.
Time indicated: 8,00
